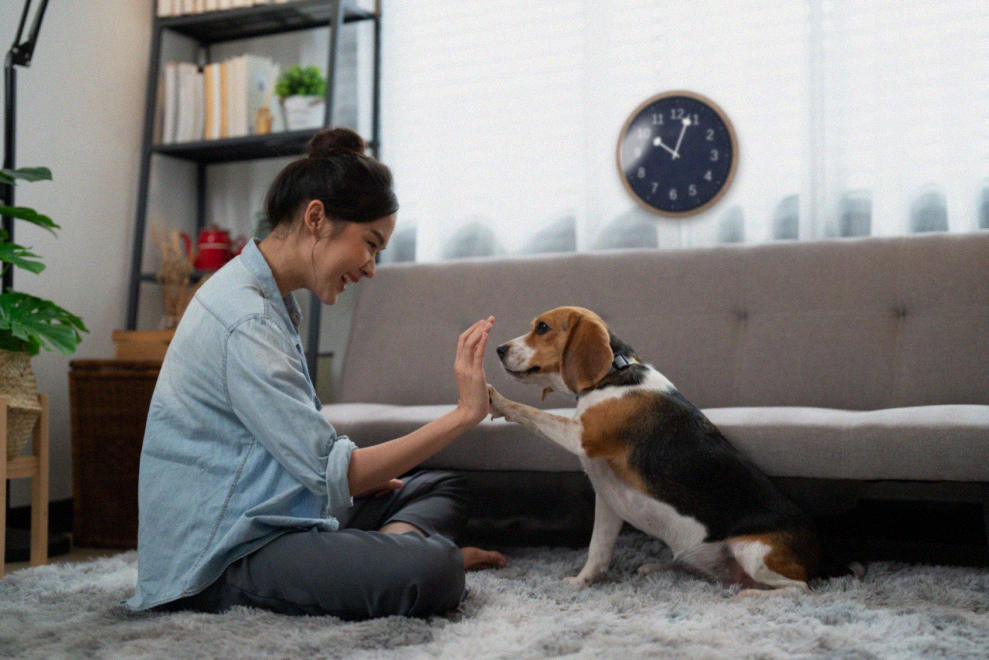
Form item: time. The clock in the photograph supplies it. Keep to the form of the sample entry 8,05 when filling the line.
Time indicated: 10,03
